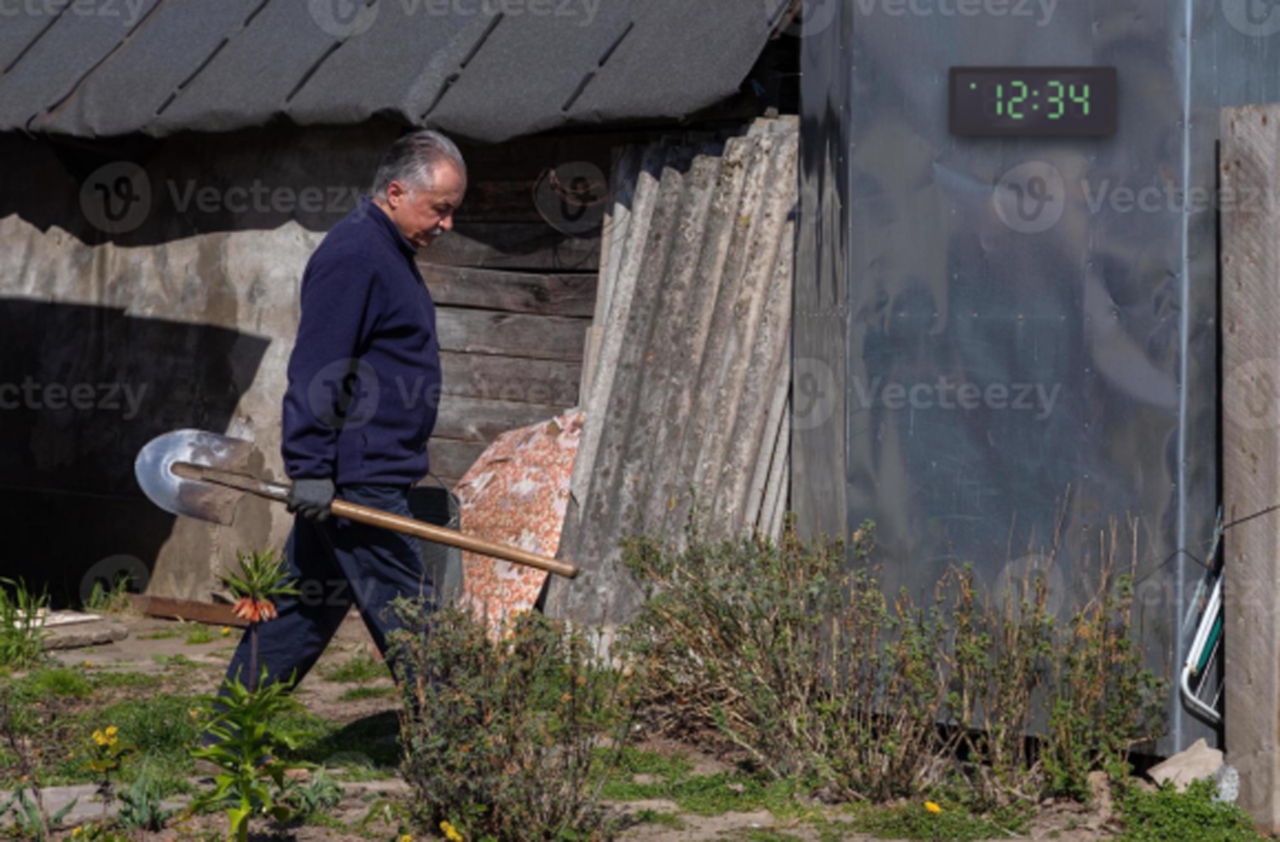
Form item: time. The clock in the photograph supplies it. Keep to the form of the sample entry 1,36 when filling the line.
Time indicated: 12,34
